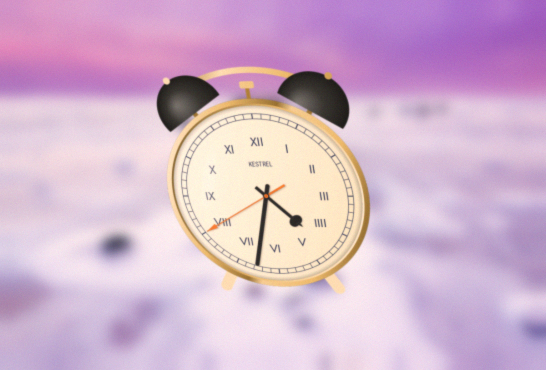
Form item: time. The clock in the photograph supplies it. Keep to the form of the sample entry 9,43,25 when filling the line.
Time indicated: 4,32,40
